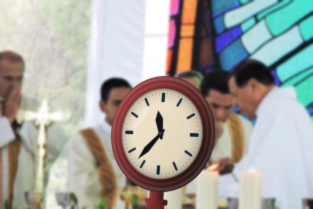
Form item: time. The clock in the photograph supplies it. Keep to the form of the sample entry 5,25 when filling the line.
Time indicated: 11,37
